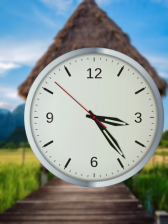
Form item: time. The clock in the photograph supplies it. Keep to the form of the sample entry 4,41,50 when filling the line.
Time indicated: 3,23,52
